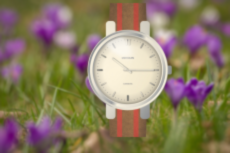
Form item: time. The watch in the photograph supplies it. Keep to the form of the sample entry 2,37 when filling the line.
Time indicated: 10,15
